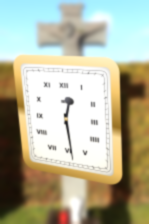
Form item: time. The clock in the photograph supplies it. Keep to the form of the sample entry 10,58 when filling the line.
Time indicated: 12,29
